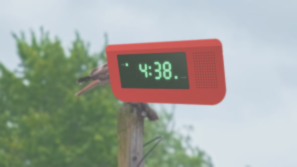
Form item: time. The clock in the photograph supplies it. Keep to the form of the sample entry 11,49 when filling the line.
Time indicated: 4,38
